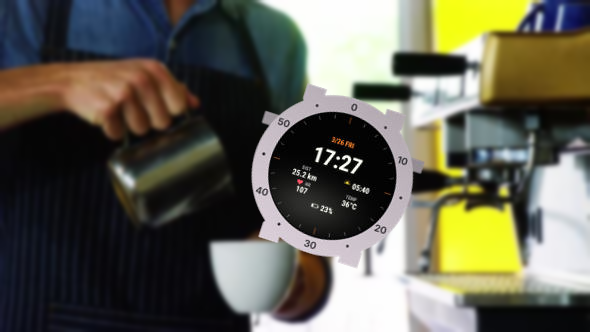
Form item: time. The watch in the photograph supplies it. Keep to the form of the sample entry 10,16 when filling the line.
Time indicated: 17,27
